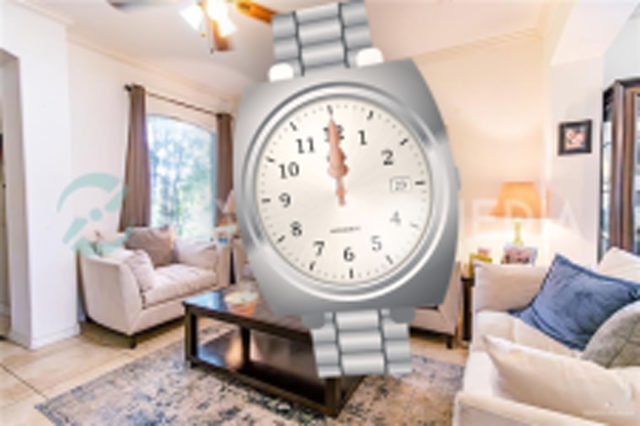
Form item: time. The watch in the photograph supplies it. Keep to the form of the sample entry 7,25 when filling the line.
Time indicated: 12,00
